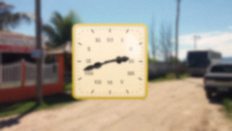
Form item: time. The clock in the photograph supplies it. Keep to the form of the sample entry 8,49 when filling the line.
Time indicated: 2,42
